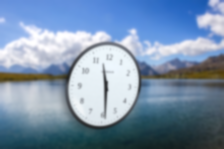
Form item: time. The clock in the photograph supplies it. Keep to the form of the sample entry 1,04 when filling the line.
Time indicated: 11,29
